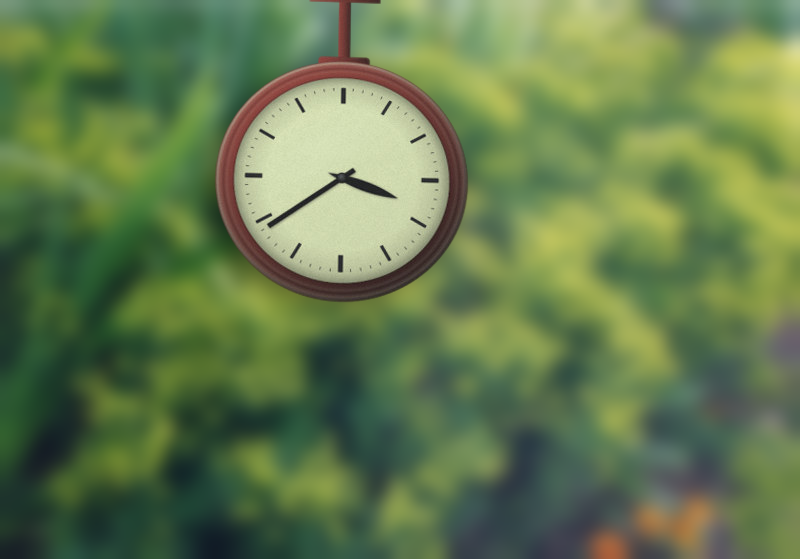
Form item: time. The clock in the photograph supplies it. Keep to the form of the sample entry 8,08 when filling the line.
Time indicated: 3,39
